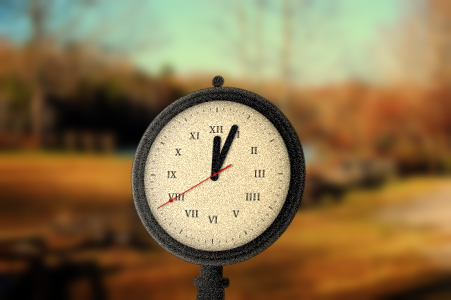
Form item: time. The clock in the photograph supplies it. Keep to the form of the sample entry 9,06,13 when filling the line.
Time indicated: 12,03,40
